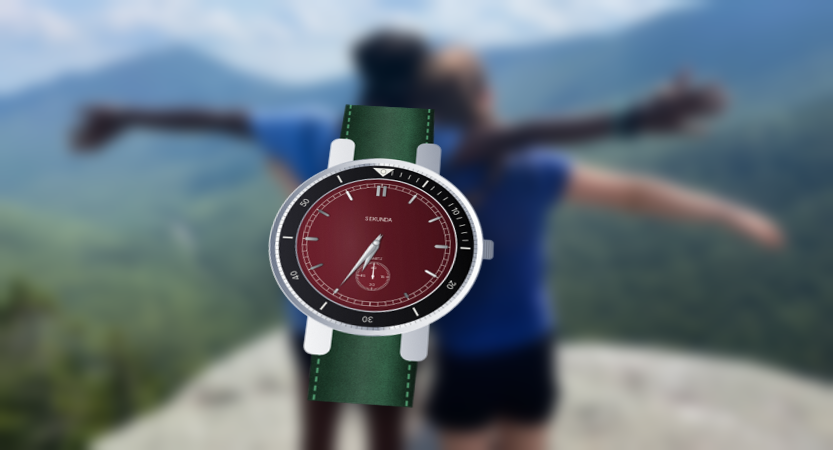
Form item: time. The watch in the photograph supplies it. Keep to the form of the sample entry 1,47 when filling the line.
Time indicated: 6,35
